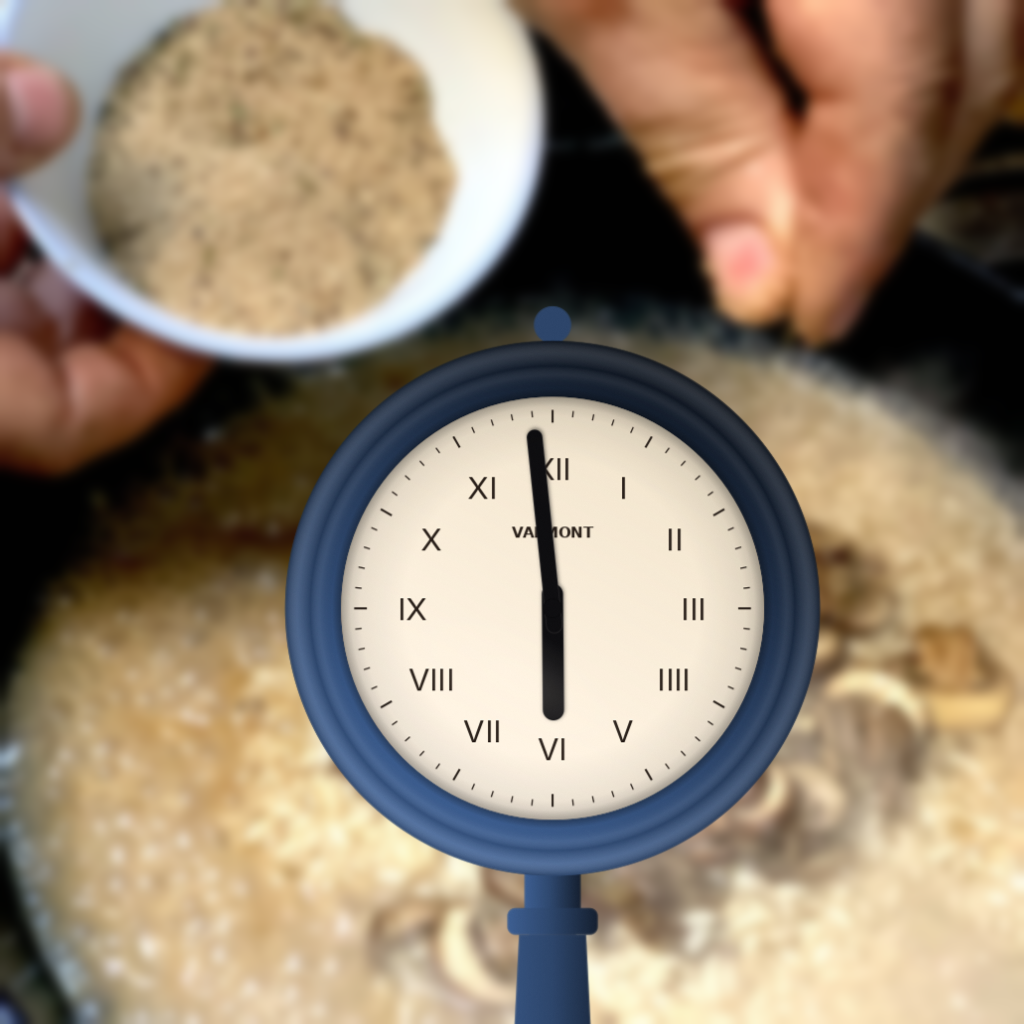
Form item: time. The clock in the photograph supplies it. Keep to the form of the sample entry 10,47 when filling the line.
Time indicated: 5,59
